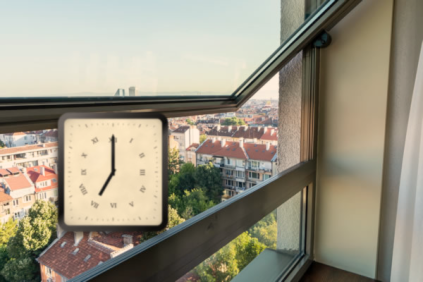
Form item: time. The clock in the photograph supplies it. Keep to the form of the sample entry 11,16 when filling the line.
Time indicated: 7,00
